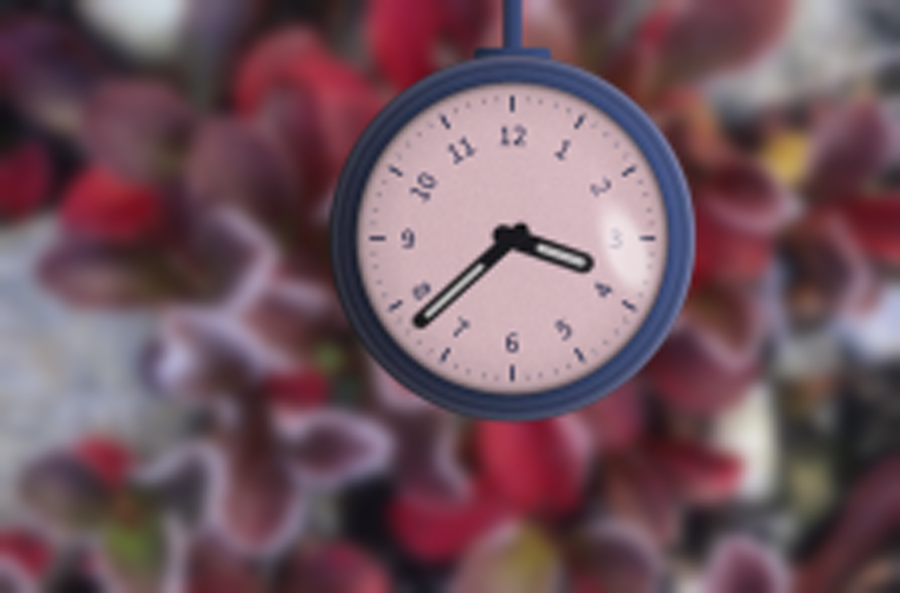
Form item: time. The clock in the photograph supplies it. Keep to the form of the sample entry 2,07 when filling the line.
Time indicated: 3,38
